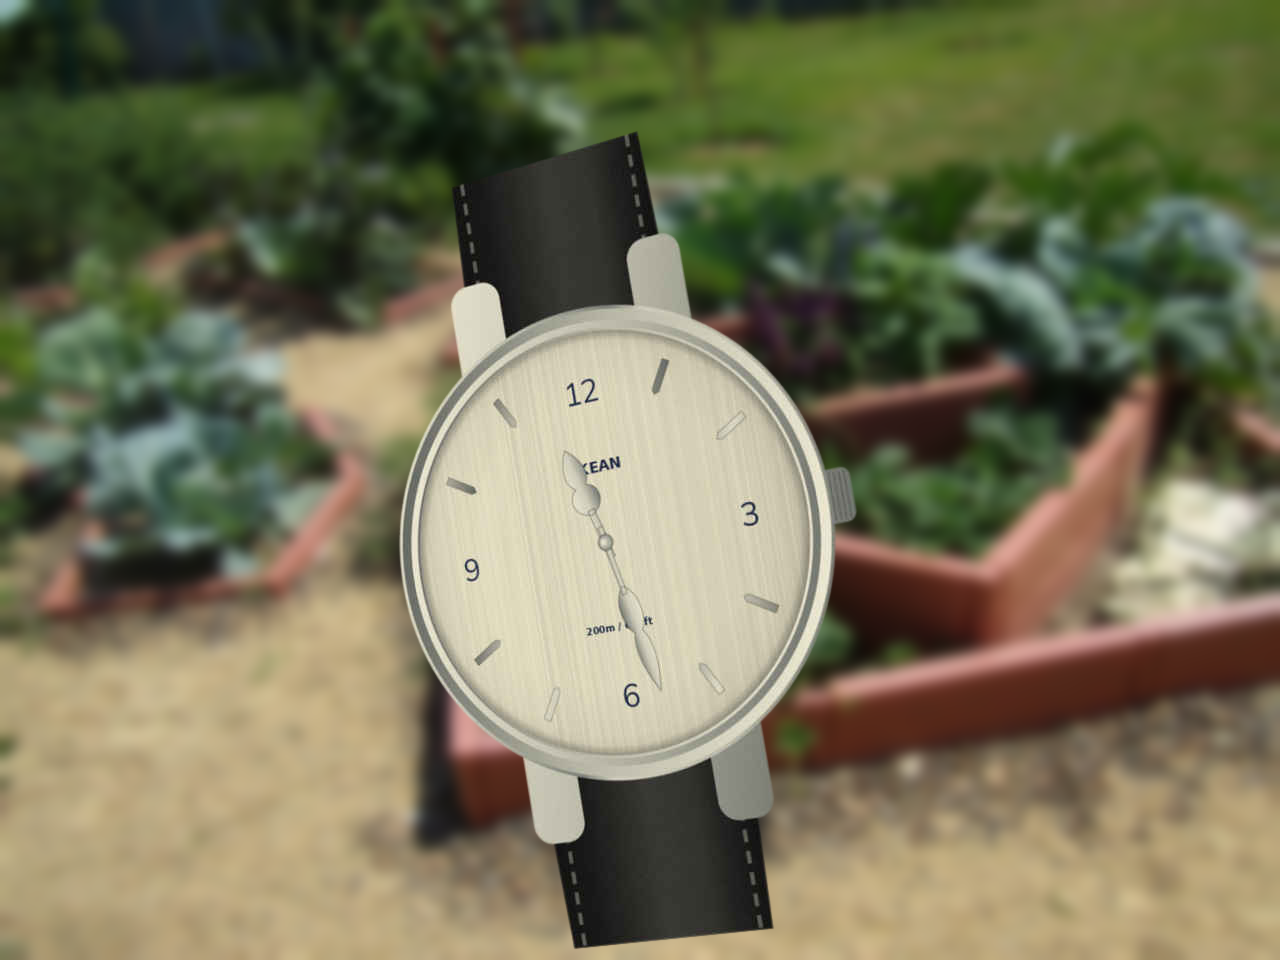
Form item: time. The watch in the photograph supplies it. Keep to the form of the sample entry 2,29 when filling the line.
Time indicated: 11,28
